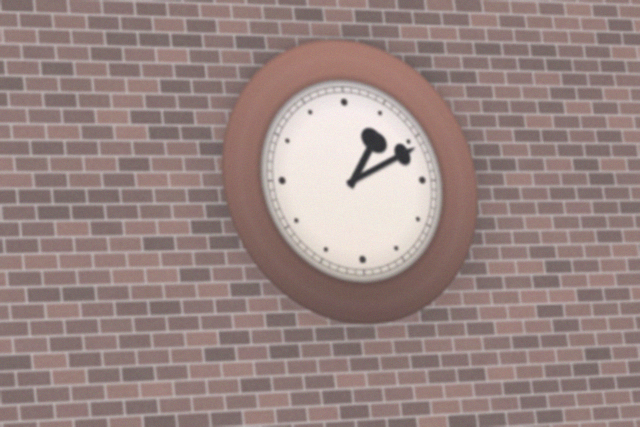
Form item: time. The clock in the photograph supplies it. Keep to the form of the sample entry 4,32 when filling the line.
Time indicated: 1,11
